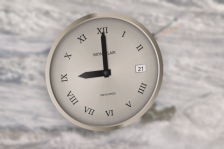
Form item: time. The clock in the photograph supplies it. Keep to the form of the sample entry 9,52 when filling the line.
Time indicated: 9,00
